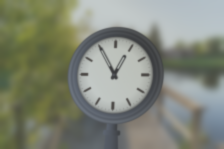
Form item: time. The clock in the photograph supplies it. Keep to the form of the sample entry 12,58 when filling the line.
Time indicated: 12,55
